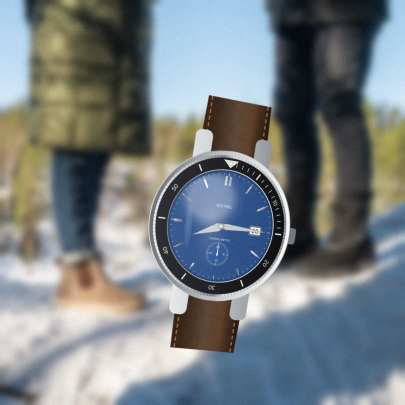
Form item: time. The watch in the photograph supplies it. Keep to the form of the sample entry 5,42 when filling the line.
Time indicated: 8,15
